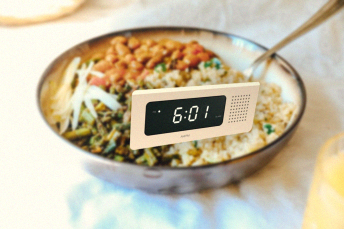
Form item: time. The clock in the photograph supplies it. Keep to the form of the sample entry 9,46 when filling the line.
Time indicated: 6,01
